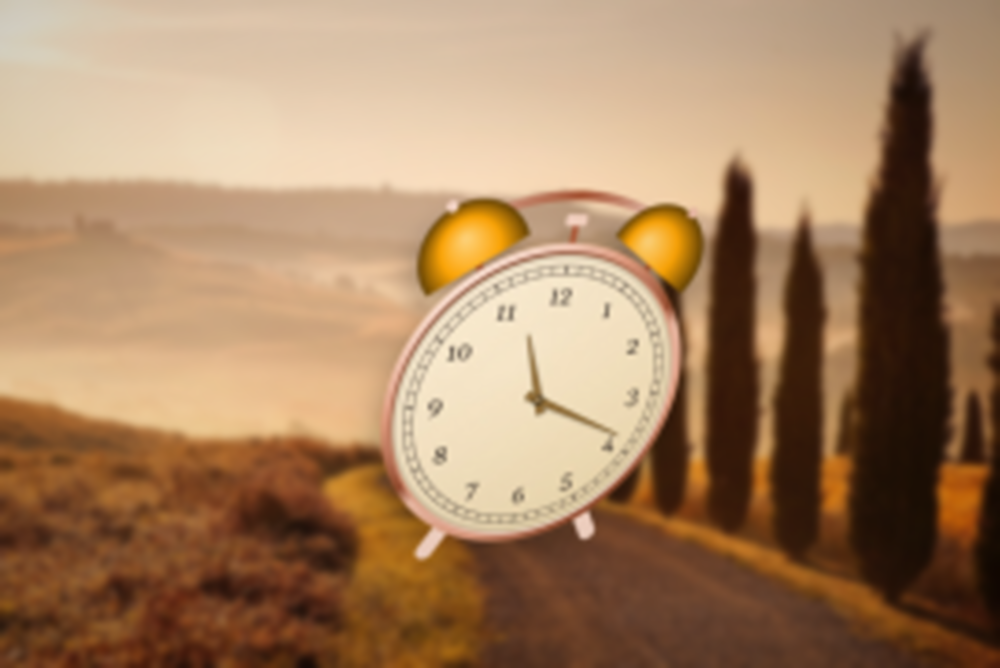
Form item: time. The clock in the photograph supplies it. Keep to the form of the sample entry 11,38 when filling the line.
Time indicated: 11,19
